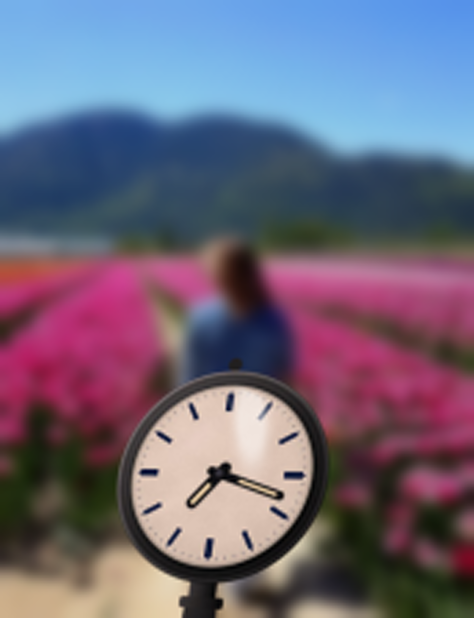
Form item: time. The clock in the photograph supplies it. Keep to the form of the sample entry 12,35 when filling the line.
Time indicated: 7,18
